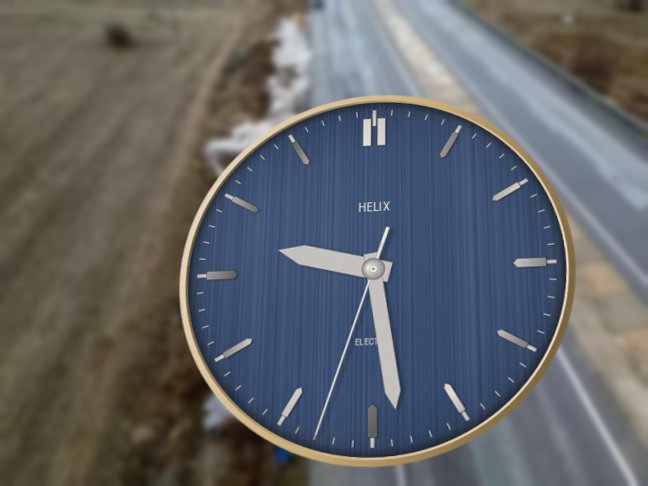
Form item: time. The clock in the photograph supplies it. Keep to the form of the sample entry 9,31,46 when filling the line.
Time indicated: 9,28,33
